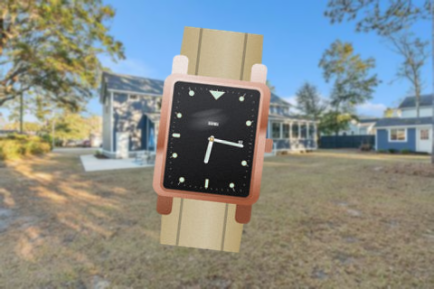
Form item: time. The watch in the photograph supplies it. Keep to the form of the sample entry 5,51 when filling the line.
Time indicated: 6,16
